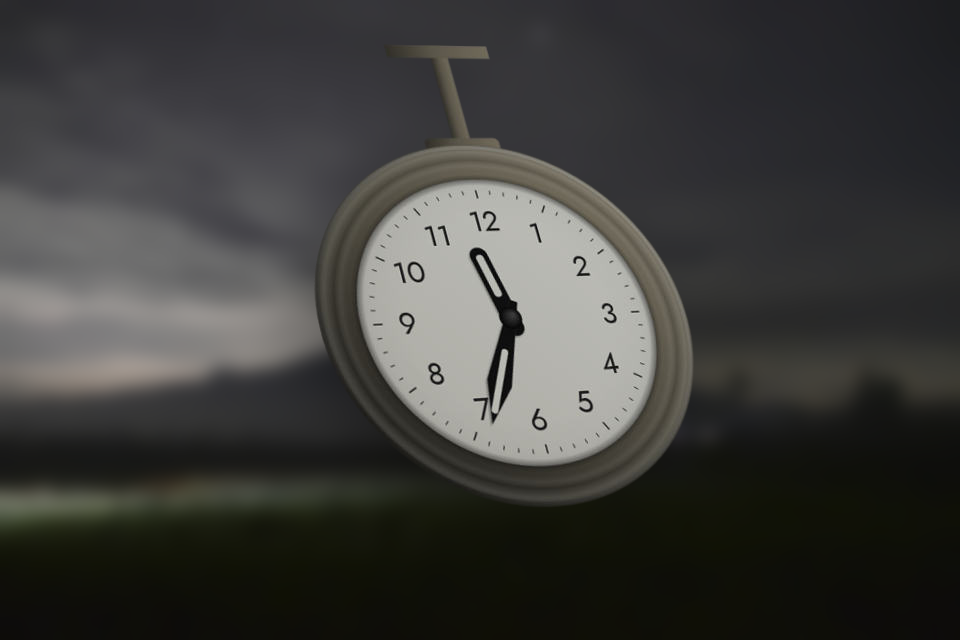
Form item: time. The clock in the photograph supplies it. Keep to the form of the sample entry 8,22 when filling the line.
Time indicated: 11,34
